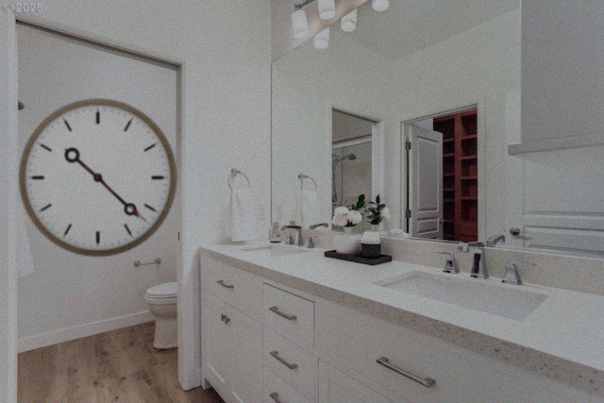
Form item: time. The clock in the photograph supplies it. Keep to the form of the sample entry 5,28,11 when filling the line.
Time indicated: 10,22,22
